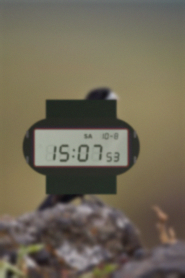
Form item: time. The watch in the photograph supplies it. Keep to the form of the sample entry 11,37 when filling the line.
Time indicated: 15,07
